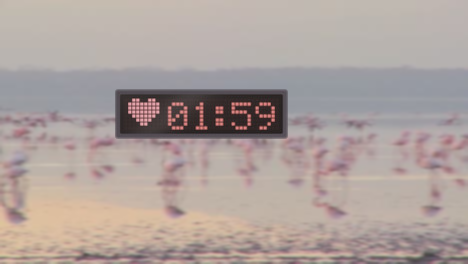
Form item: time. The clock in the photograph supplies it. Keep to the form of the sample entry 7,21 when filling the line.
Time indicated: 1,59
